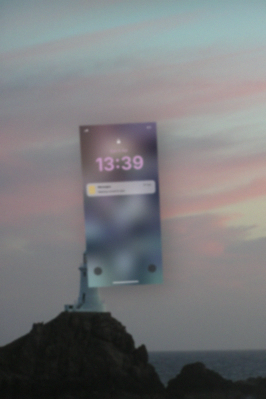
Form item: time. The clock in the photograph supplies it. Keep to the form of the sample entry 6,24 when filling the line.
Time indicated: 13,39
